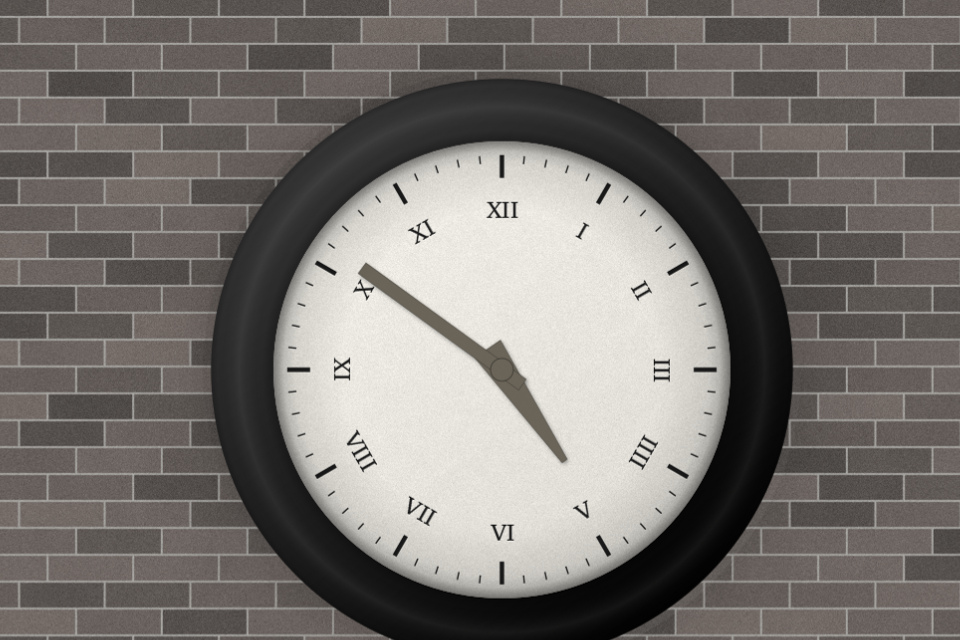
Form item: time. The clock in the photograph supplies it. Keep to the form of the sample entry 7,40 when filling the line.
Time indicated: 4,51
